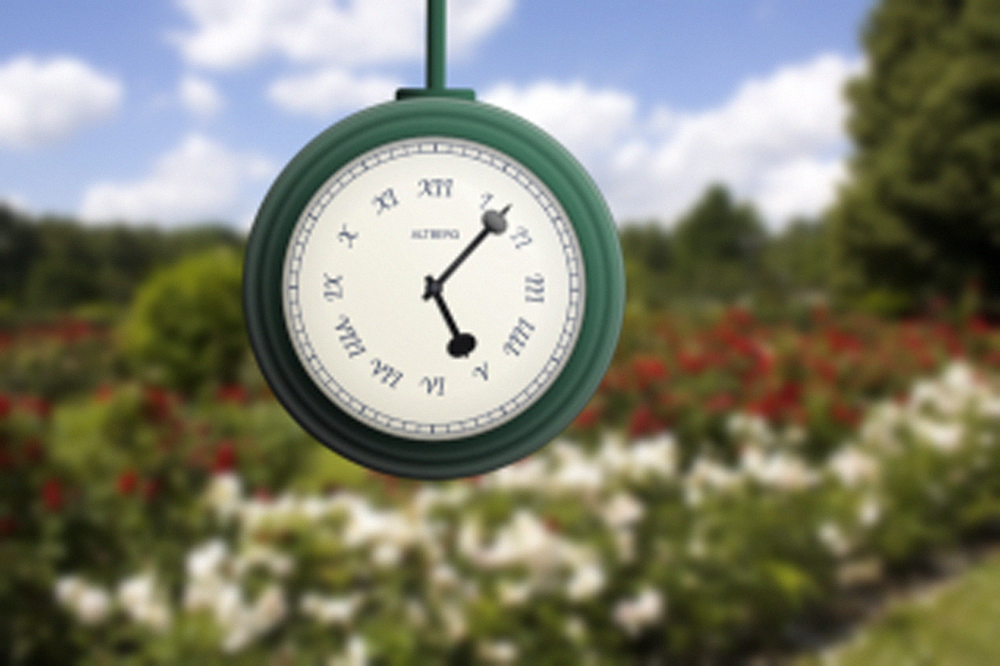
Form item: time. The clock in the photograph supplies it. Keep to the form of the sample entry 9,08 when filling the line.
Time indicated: 5,07
